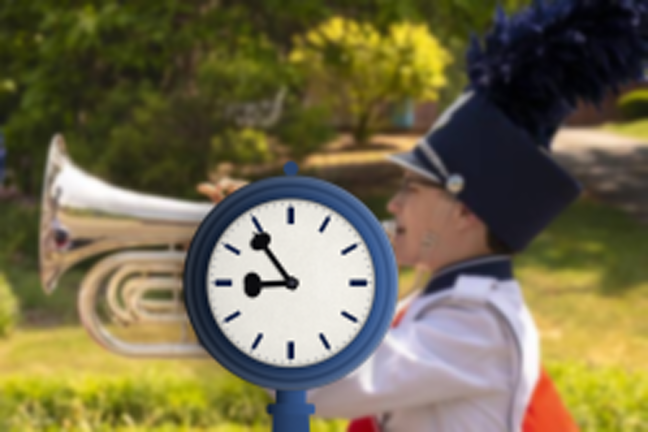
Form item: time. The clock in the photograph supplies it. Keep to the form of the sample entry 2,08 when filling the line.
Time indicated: 8,54
